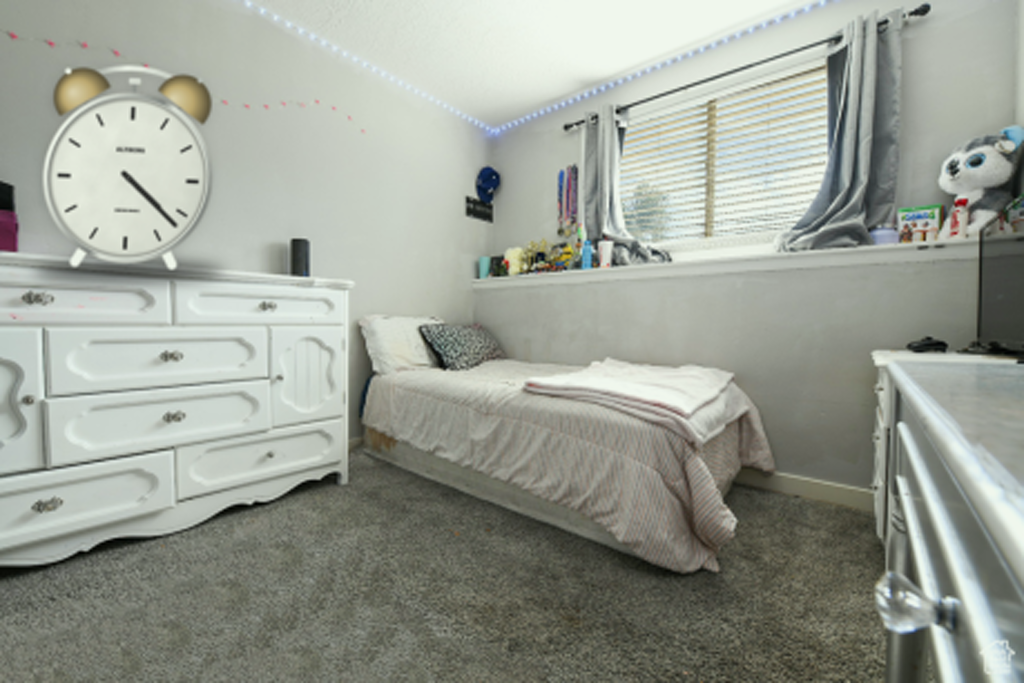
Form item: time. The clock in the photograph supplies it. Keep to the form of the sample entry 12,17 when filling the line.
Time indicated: 4,22
